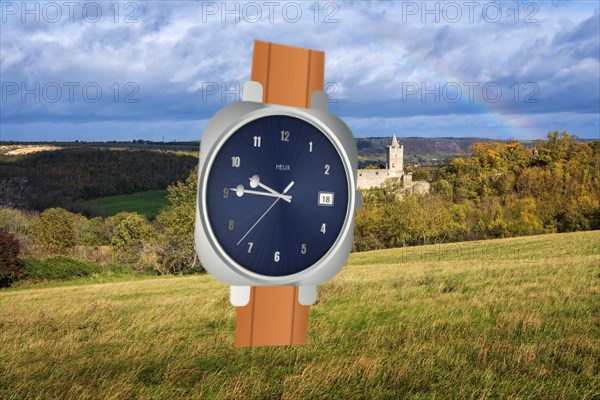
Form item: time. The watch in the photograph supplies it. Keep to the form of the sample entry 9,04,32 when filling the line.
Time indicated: 9,45,37
